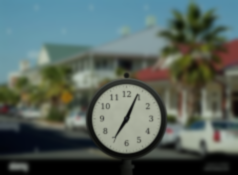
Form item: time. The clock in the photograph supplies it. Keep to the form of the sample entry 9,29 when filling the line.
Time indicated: 7,04
